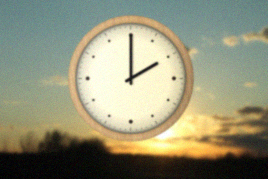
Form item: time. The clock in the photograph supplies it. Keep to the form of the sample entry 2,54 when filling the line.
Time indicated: 2,00
